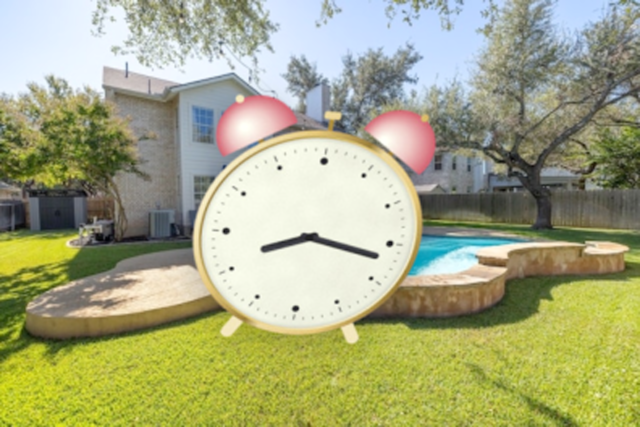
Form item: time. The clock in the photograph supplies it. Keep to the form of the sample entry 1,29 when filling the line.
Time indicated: 8,17
